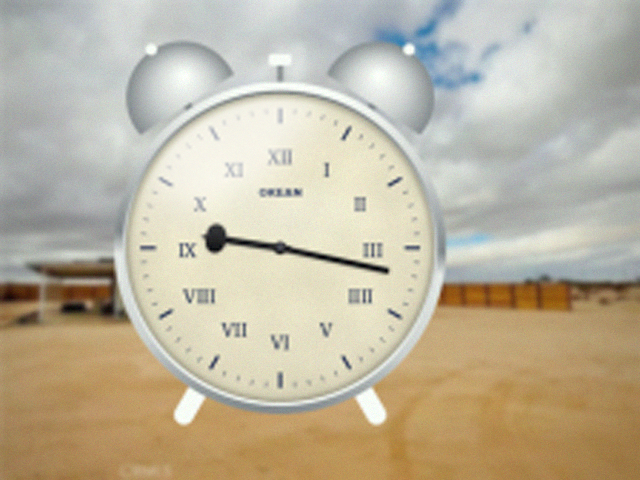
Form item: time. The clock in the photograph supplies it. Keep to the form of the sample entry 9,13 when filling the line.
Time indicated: 9,17
